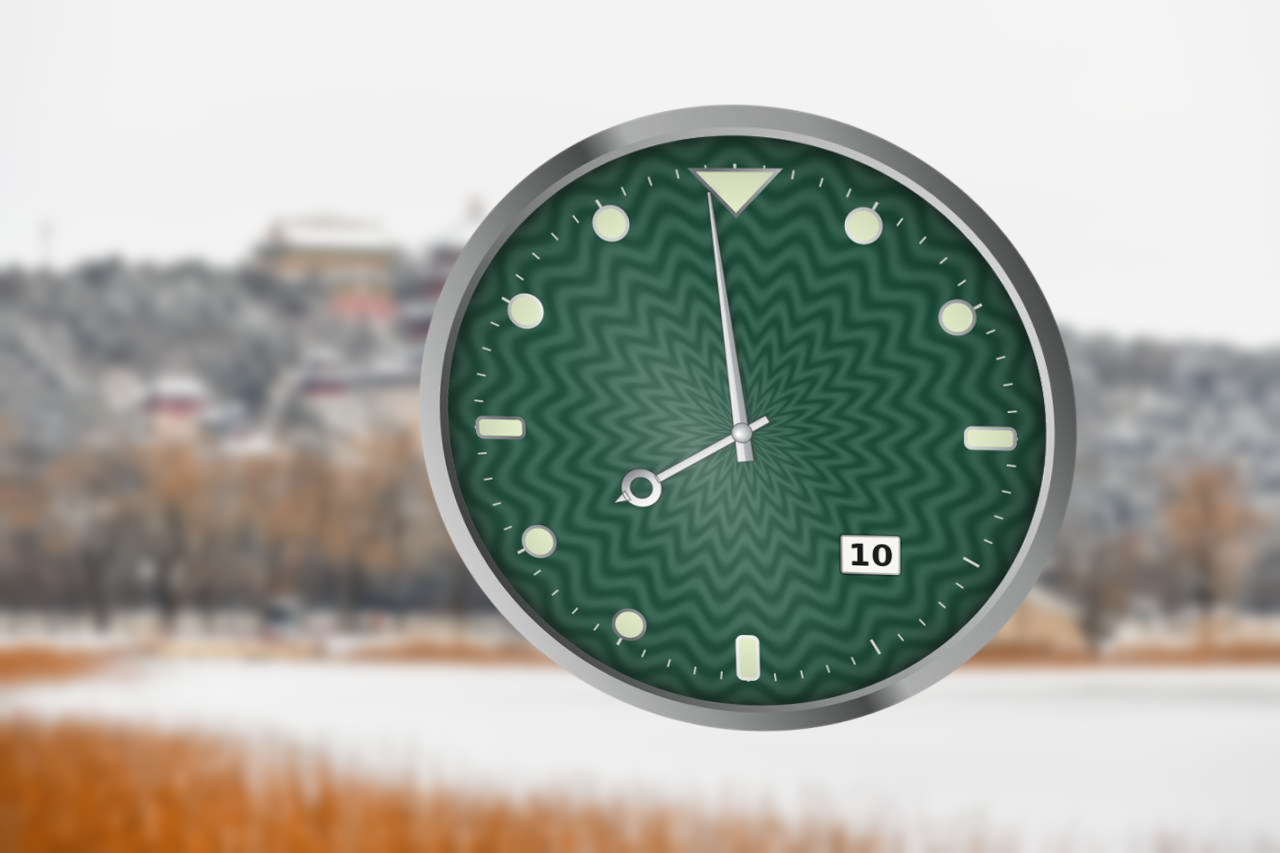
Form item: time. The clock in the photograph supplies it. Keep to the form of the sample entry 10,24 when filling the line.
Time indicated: 7,59
